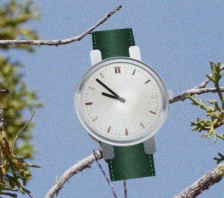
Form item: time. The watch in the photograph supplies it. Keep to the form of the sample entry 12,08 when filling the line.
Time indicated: 9,53
